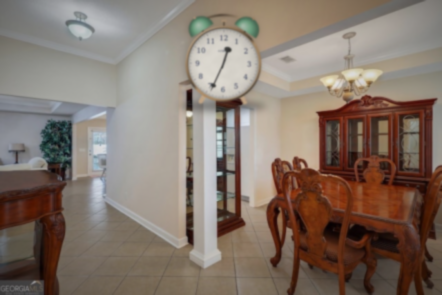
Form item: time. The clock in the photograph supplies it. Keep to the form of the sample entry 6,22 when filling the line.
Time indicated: 12,34
